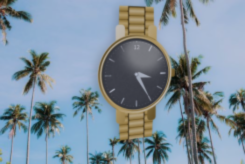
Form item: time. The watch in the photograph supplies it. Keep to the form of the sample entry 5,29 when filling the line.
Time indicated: 3,25
